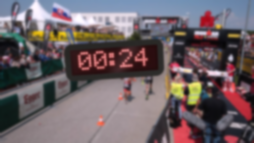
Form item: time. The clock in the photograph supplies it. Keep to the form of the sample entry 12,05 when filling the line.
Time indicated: 0,24
